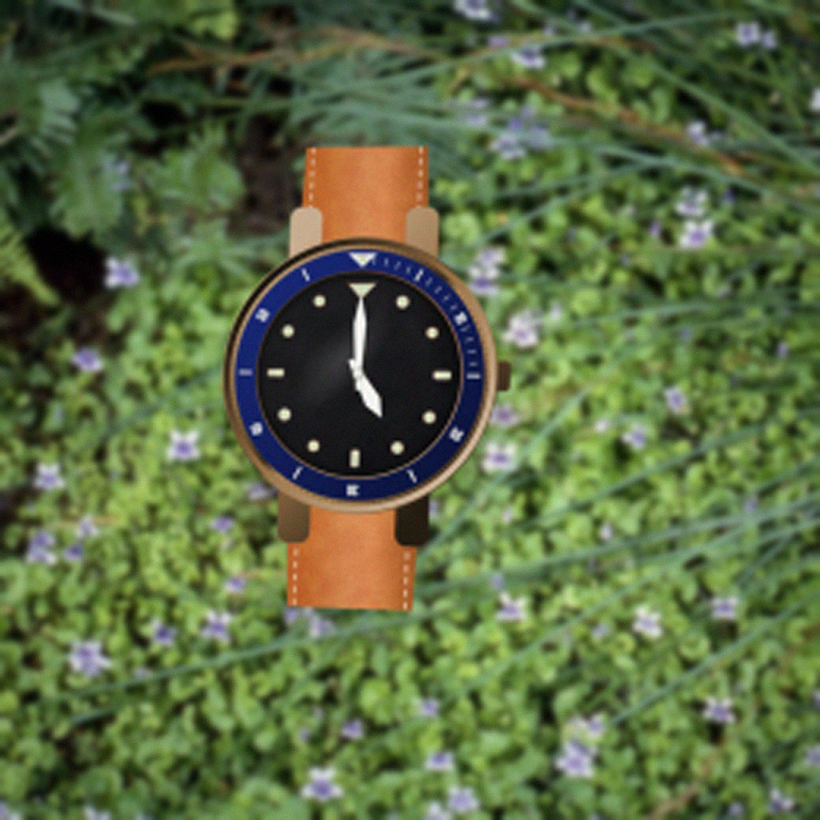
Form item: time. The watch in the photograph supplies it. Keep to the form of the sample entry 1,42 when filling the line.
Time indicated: 5,00
